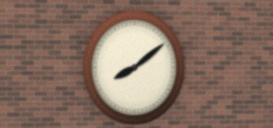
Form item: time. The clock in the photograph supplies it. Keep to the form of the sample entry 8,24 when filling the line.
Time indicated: 8,09
